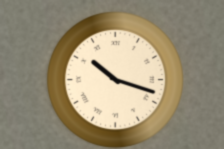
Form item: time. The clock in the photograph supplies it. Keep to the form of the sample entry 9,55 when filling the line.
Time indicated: 10,18
